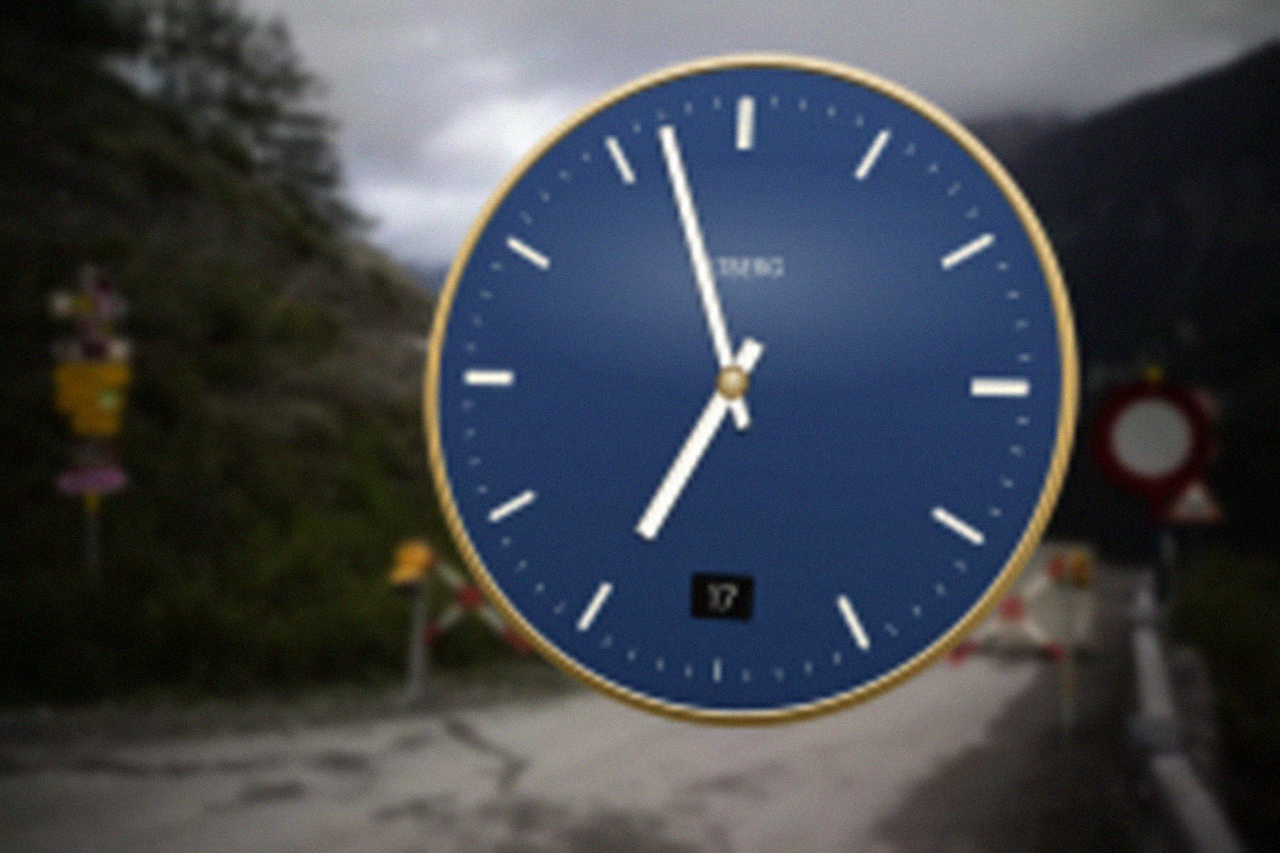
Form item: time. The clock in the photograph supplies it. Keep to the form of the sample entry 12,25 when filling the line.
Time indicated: 6,57
